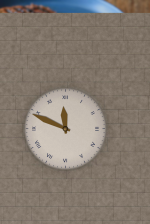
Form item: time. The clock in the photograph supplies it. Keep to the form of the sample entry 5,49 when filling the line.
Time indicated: 11,49
